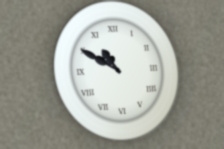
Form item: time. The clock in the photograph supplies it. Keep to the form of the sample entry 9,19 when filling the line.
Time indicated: 10,50
